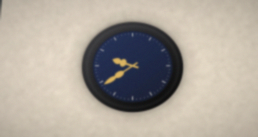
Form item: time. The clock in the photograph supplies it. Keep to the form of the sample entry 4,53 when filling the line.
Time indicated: 9,39
